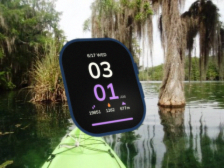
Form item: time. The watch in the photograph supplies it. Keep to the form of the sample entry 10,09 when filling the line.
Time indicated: 3,01
